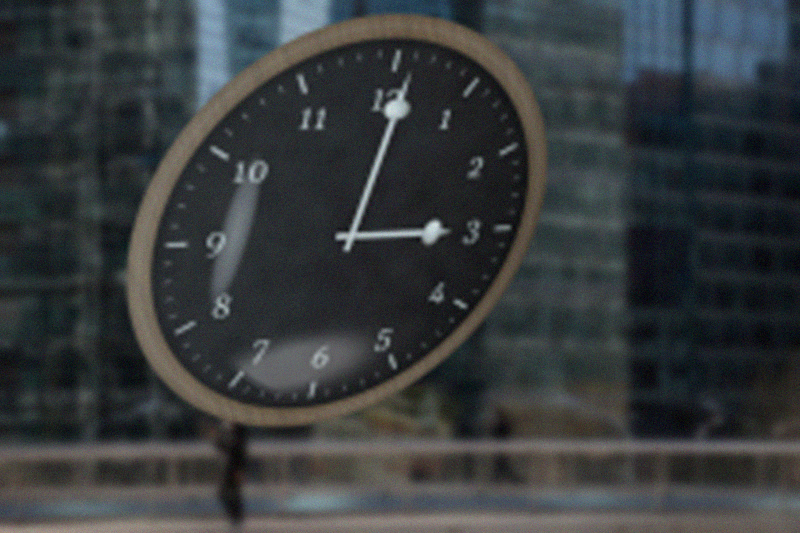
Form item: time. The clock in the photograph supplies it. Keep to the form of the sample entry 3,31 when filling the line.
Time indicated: 3,01
